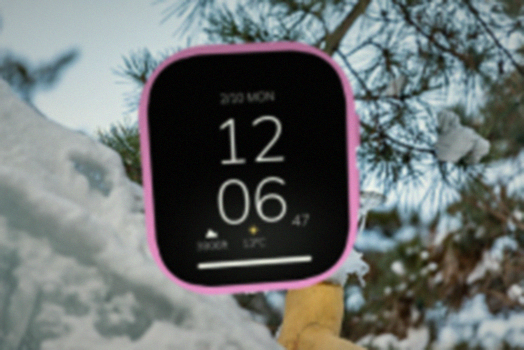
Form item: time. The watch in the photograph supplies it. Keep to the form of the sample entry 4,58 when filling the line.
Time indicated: 12,06
